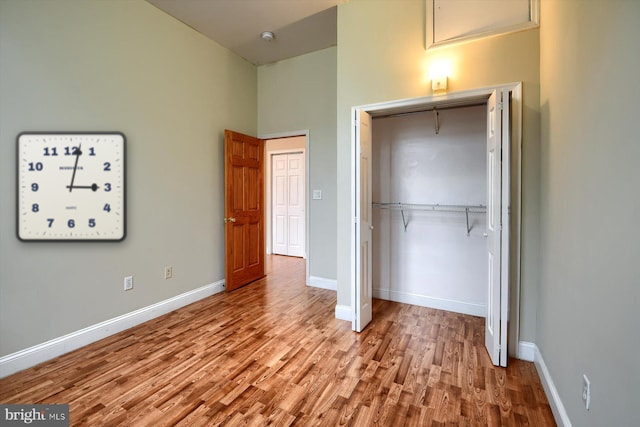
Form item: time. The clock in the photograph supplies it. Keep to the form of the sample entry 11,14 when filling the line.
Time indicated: 3,02
